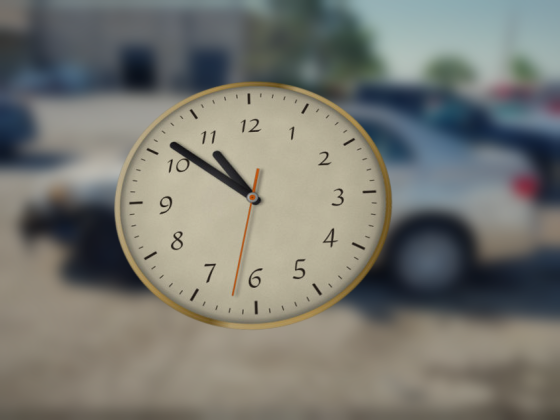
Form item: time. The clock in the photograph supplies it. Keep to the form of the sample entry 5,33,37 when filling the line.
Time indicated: 10,51,32
